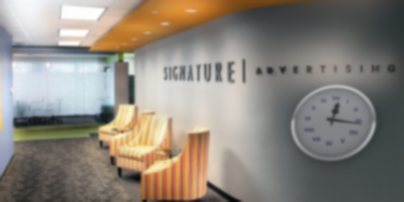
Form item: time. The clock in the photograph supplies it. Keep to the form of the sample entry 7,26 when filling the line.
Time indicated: 12,16
